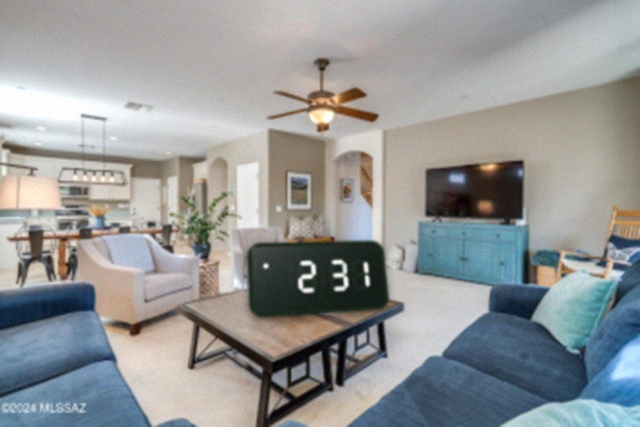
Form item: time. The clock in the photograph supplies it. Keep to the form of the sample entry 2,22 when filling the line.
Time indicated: 2,31
